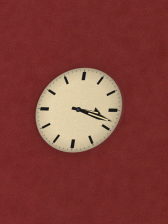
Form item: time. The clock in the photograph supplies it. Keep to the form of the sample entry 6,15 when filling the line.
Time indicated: 3,18
